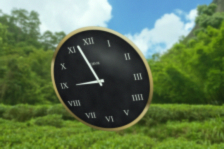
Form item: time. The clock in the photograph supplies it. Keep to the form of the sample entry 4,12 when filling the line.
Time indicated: 8,57
